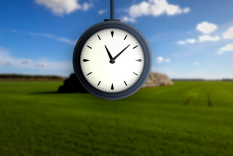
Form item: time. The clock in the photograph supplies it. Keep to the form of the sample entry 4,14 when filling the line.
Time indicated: 11,08
